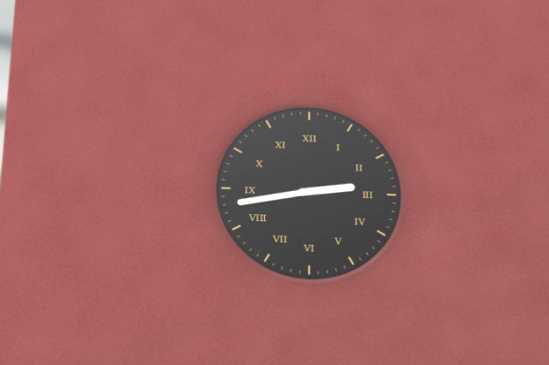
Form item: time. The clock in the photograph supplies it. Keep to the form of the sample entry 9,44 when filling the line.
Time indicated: 2,43
